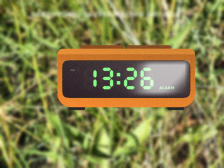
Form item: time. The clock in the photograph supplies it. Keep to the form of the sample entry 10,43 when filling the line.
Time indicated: 13,26
